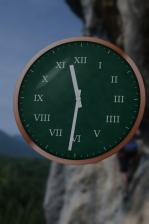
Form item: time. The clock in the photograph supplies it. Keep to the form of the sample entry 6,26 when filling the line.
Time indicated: 11,31
